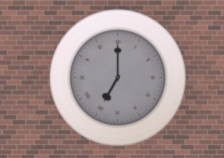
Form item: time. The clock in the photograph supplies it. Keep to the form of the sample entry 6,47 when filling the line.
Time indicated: 7,00
